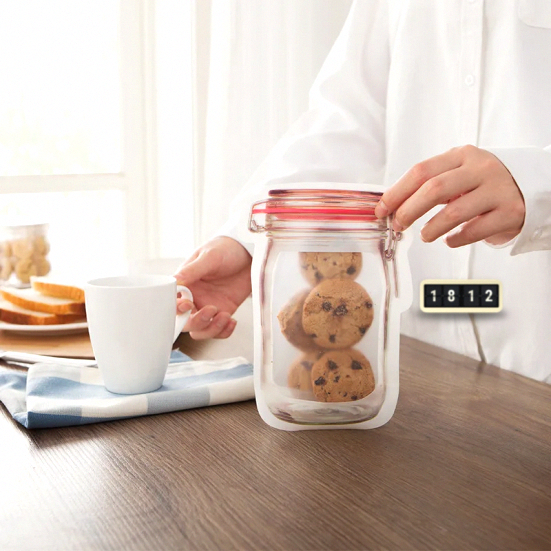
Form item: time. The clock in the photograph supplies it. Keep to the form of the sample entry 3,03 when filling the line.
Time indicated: 18,12
